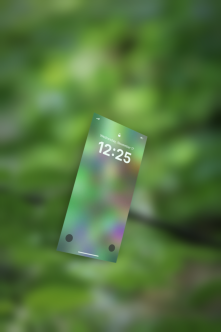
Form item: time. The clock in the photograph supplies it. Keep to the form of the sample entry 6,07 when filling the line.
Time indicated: 12,25
